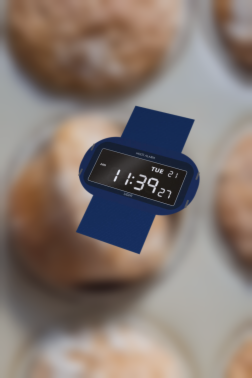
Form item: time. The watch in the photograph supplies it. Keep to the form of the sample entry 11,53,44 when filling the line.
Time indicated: 11,39,27
